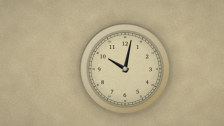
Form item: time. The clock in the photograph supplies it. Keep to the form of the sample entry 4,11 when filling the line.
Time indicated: 10,02
